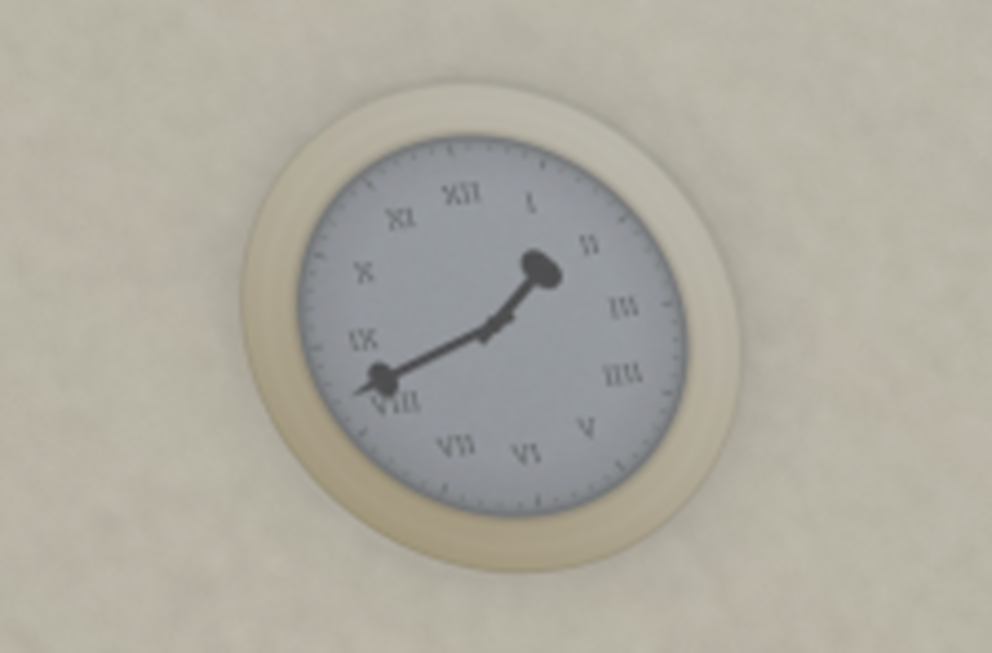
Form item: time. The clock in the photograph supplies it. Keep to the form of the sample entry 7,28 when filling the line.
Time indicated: 1,42
